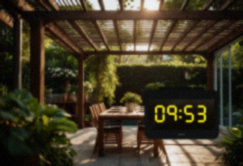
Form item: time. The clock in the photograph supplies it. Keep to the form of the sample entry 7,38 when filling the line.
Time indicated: 9,53
